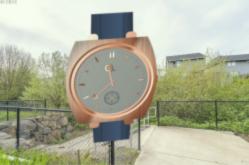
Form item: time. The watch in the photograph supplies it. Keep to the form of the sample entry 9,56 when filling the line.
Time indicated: 11,38
